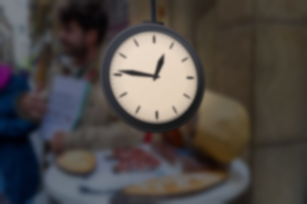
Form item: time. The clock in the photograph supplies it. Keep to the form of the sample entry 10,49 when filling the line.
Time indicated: 12,46
